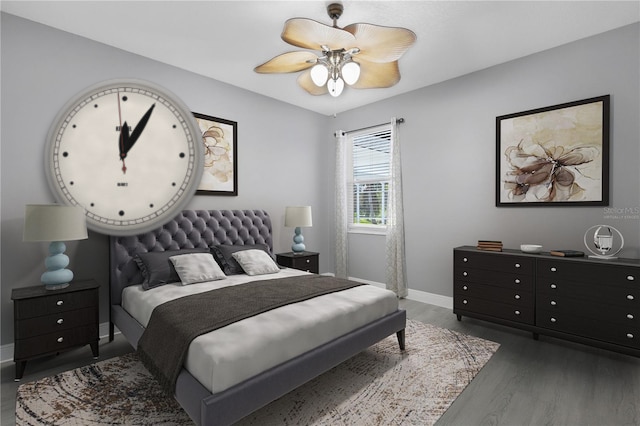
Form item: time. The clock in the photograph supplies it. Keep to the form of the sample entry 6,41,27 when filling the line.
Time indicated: 12,04,59
